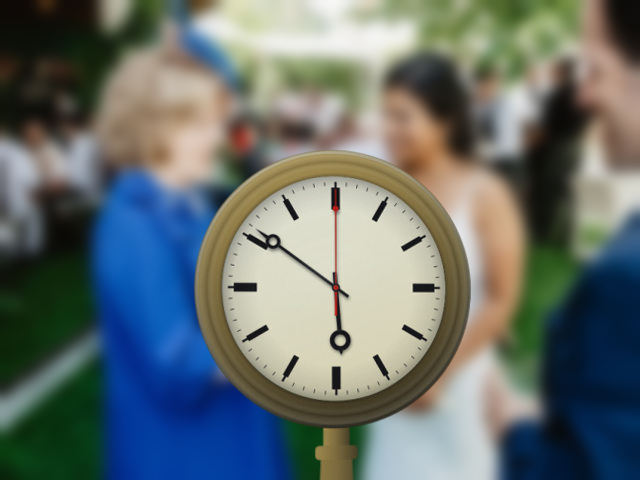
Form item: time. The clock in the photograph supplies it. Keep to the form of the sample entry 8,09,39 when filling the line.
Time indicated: 5,51,00
